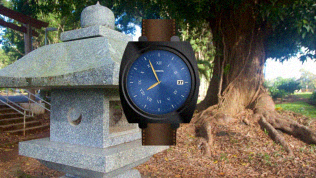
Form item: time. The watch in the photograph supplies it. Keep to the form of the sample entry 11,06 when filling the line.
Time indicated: 7,56
